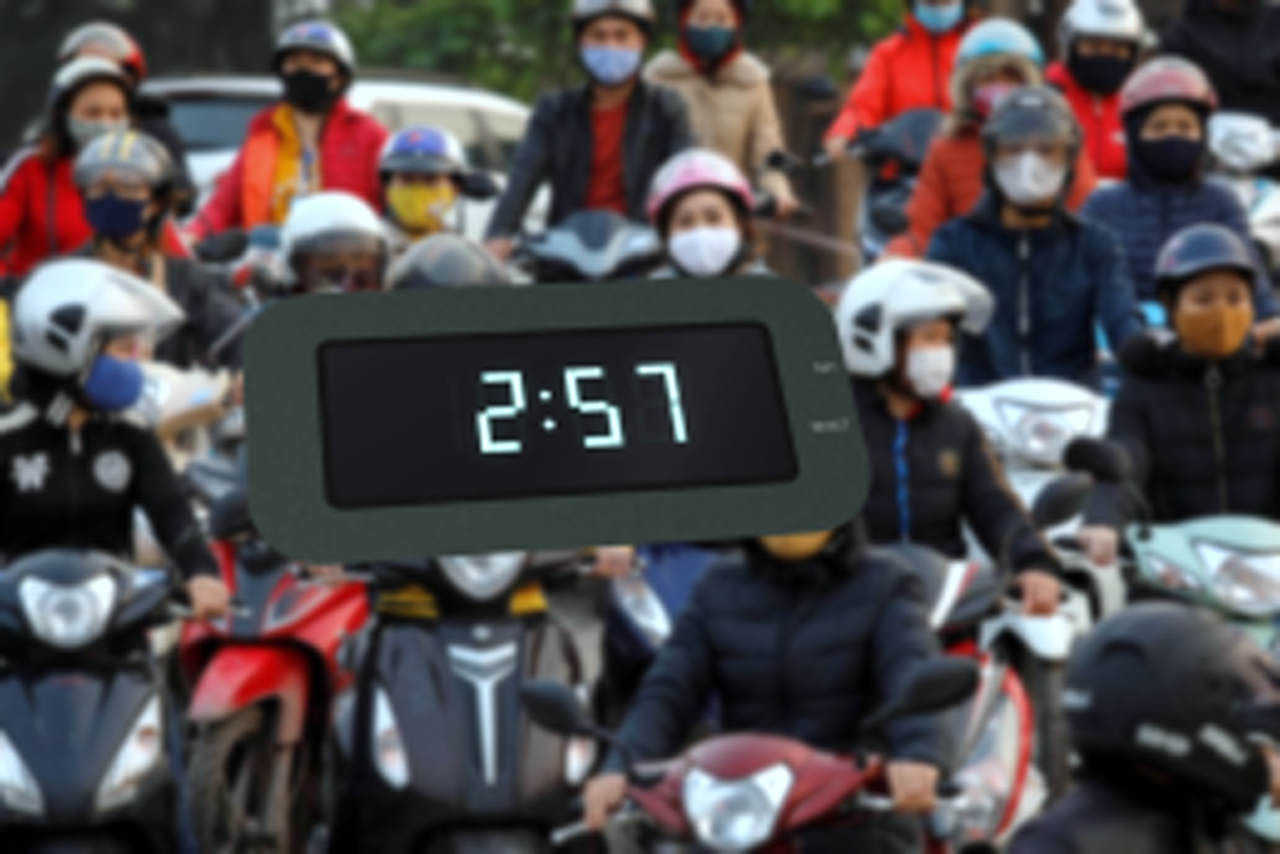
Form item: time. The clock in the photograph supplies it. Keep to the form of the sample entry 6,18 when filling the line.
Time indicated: 2,57
